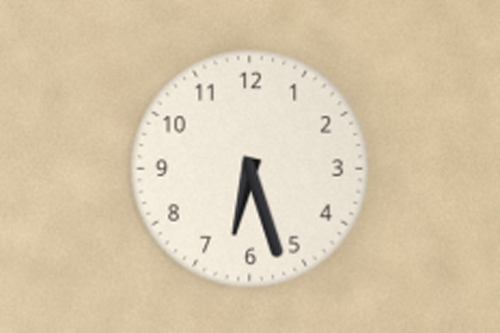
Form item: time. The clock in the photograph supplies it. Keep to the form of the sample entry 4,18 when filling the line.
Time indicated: 6,27
